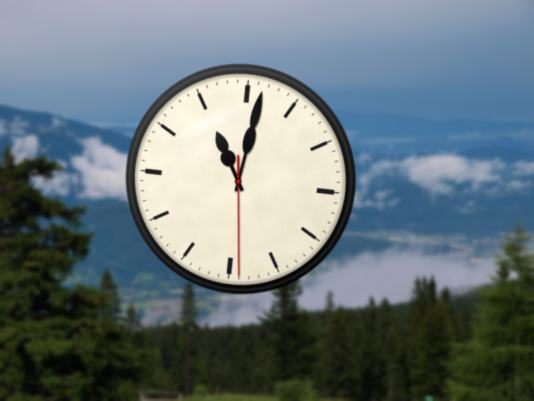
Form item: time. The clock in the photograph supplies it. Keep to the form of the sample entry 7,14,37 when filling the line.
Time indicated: 11,01,29
